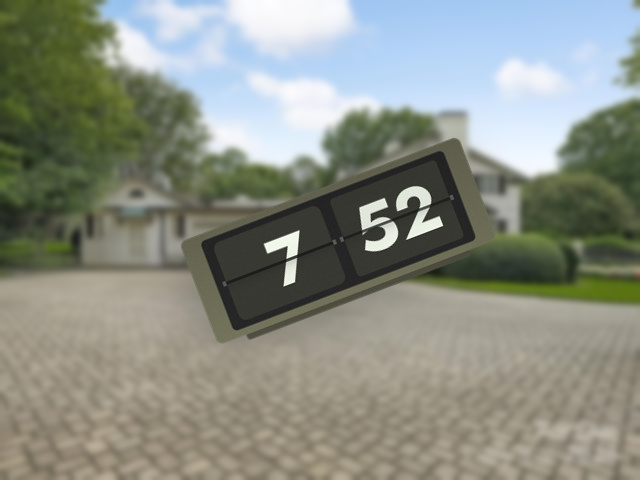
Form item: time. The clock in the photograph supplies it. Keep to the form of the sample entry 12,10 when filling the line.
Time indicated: 7,52
